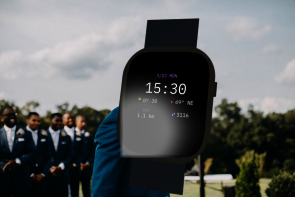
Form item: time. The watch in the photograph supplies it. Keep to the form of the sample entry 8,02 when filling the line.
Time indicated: 15,30
